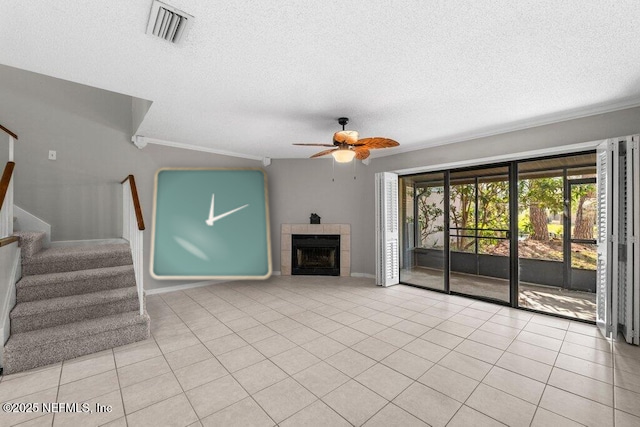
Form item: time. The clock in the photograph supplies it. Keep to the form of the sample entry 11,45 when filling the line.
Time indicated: 12,11
